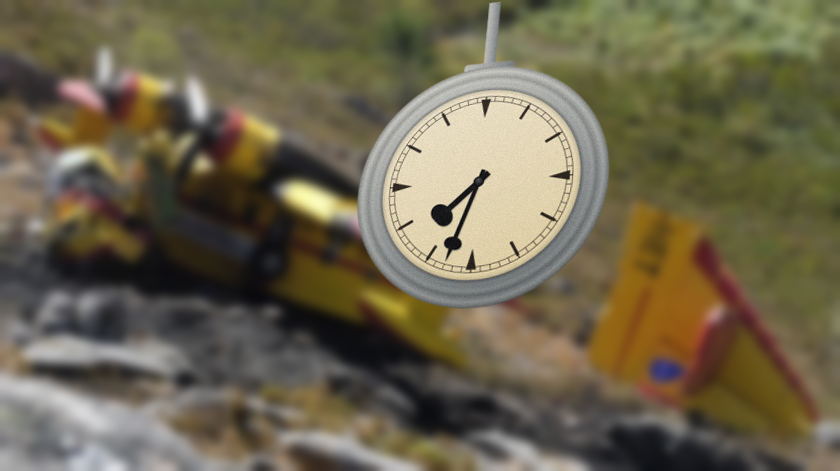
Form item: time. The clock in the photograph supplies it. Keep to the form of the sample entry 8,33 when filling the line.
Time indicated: 7,33
